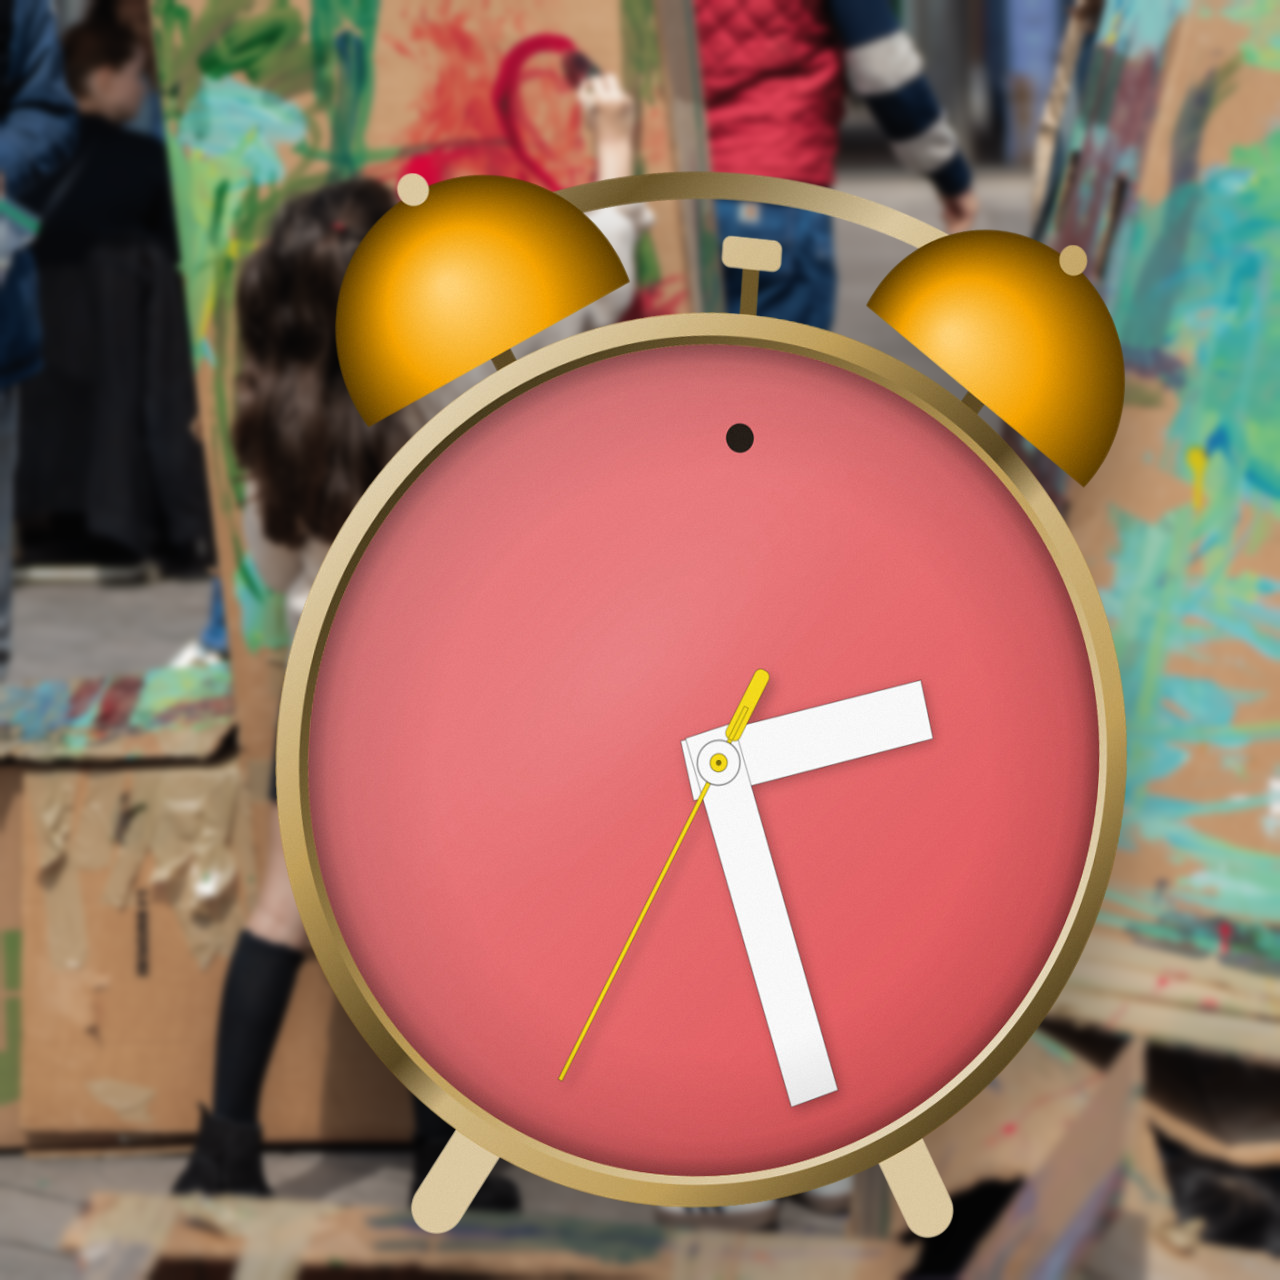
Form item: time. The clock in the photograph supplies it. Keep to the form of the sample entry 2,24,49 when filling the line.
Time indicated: 2,26,34
